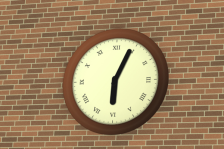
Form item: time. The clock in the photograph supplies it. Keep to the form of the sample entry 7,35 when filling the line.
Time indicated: 6,04
